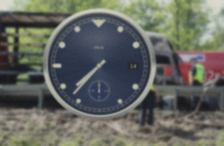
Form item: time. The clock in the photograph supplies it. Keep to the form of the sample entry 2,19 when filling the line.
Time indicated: 7,37
